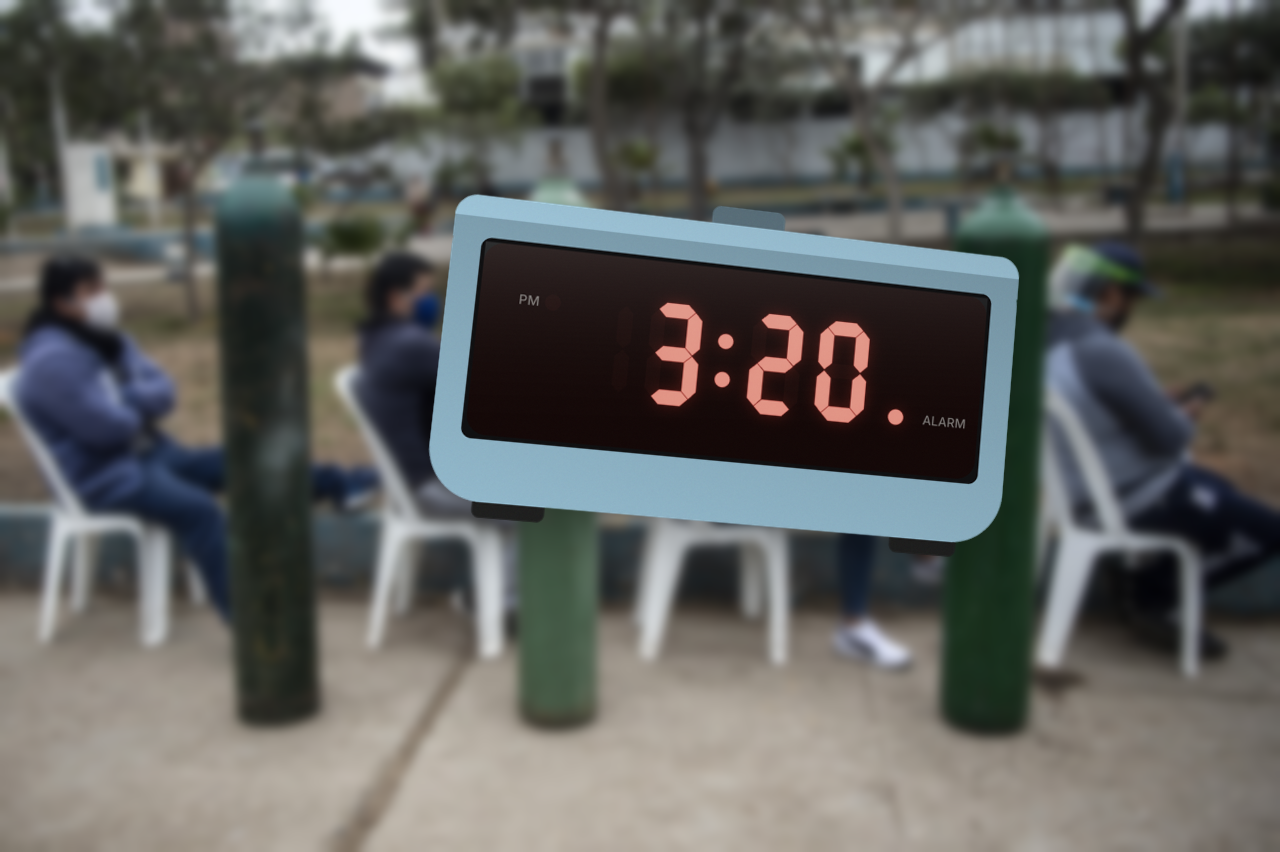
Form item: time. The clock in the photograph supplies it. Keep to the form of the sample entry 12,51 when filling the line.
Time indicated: 3,20
